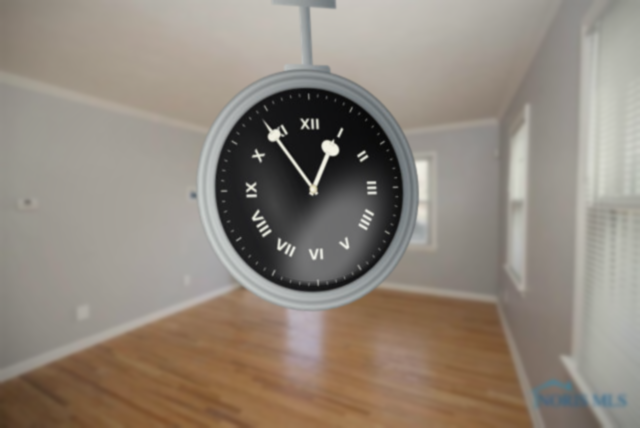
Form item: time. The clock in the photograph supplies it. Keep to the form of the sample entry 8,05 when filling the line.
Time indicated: 12,54
